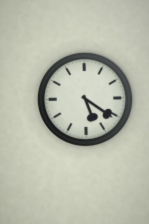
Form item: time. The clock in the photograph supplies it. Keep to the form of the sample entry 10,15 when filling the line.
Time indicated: 5,21
